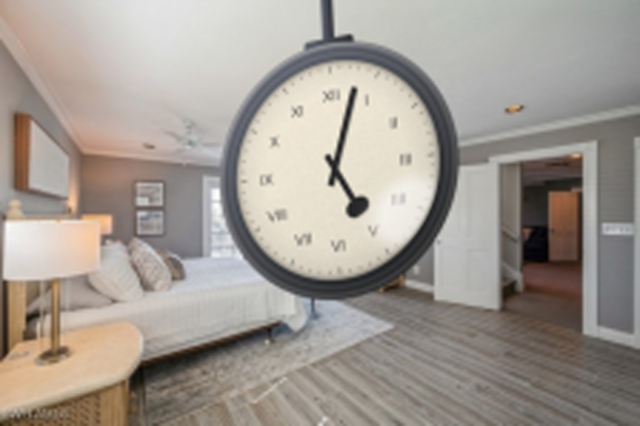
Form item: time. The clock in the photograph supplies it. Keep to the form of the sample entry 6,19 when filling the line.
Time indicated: 5,03
